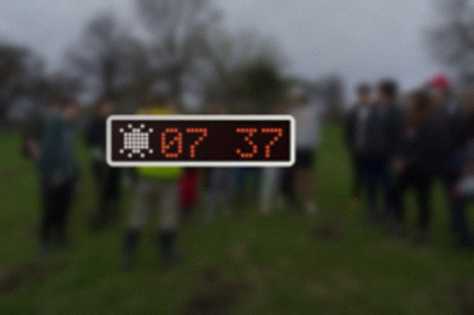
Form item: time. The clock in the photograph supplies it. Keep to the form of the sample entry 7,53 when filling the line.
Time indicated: 7,37
